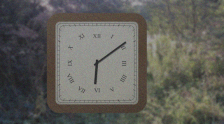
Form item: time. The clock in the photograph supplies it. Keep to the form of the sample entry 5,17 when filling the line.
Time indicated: 6,09
